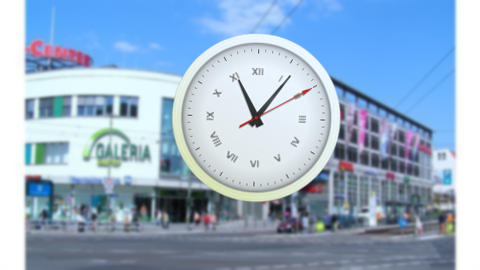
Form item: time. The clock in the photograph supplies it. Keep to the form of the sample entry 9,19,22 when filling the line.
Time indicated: 11,06,10
